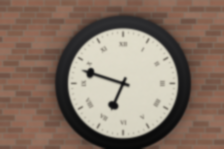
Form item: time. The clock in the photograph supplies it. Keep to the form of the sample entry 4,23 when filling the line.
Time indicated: 6,48
